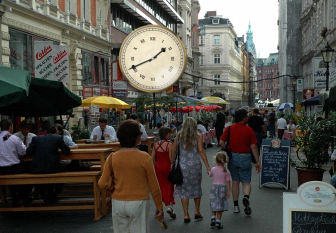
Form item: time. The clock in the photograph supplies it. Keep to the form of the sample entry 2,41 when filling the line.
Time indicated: 1,41
